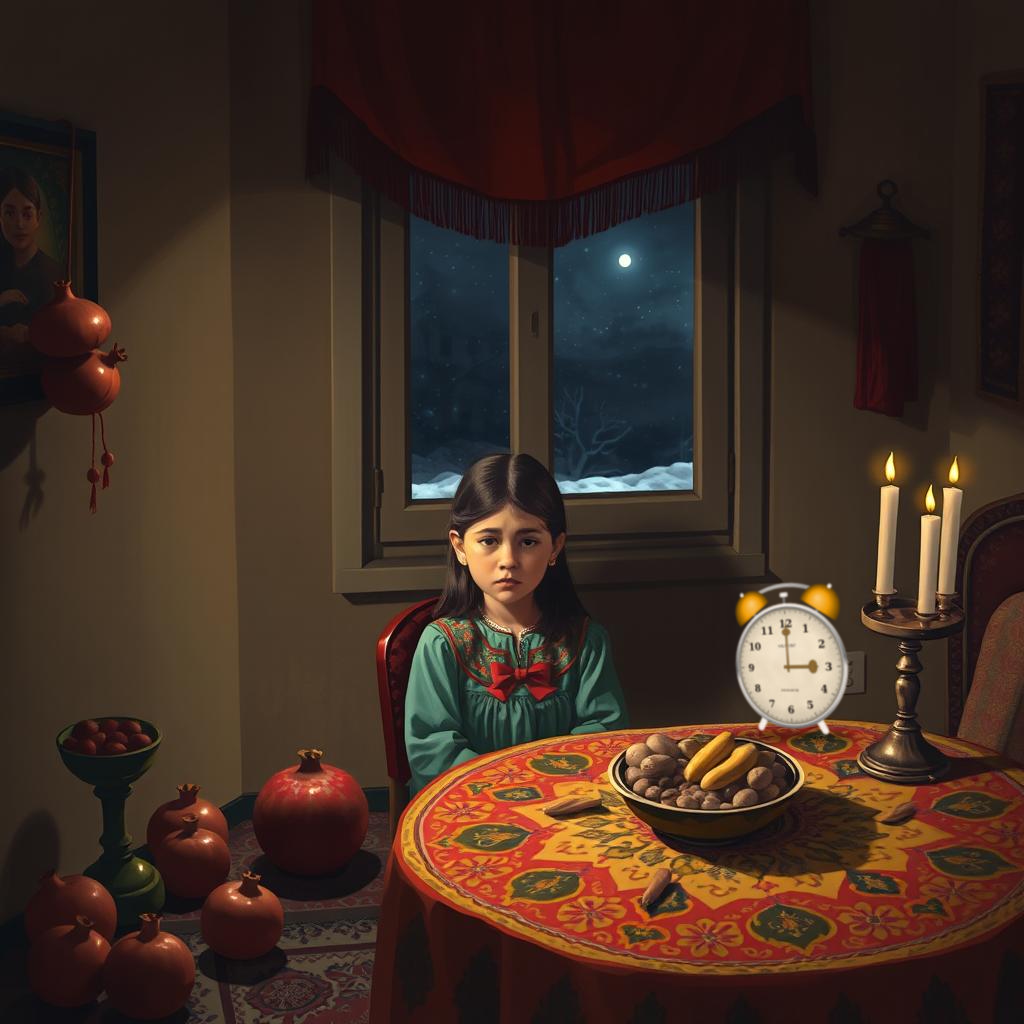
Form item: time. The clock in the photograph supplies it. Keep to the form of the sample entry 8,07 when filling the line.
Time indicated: 3,00
